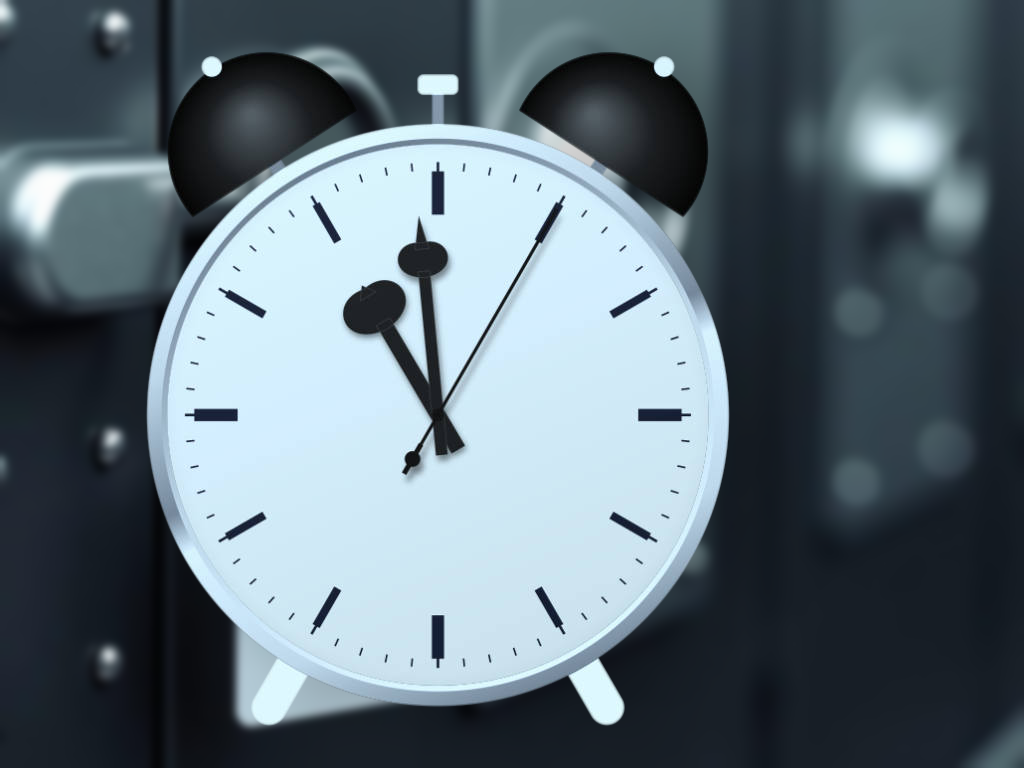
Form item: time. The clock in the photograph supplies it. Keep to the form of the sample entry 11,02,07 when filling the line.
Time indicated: 10,59,05
